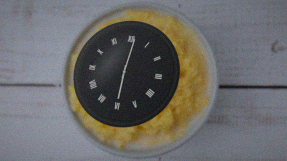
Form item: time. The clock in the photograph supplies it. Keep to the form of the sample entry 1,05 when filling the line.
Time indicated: 6,01
